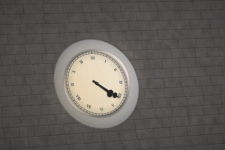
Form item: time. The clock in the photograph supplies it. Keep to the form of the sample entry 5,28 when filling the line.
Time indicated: 4,21
